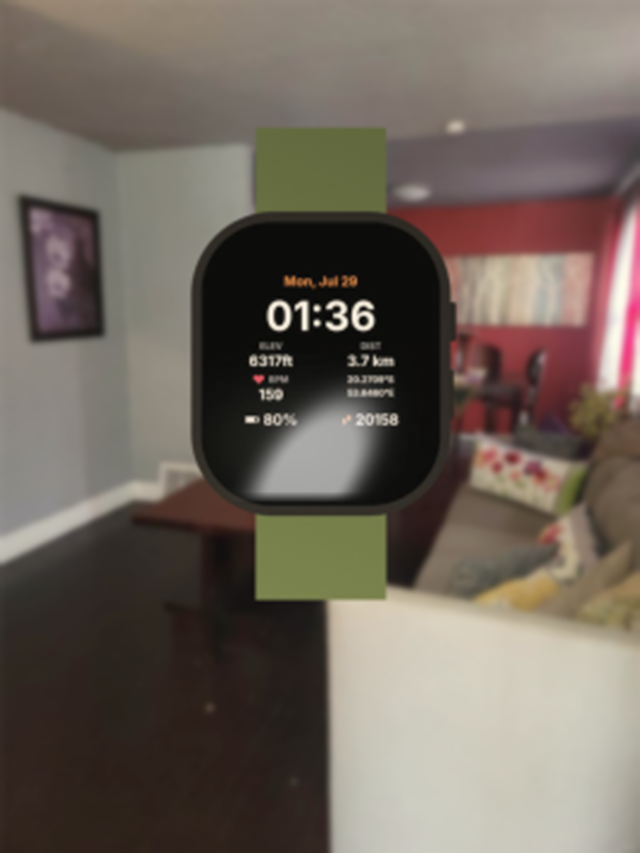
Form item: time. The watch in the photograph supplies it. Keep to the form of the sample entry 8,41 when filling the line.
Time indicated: 1,36
